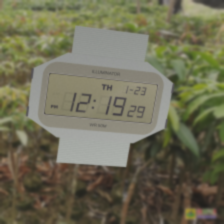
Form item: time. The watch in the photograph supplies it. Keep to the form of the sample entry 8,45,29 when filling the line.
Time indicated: 12,19,29
